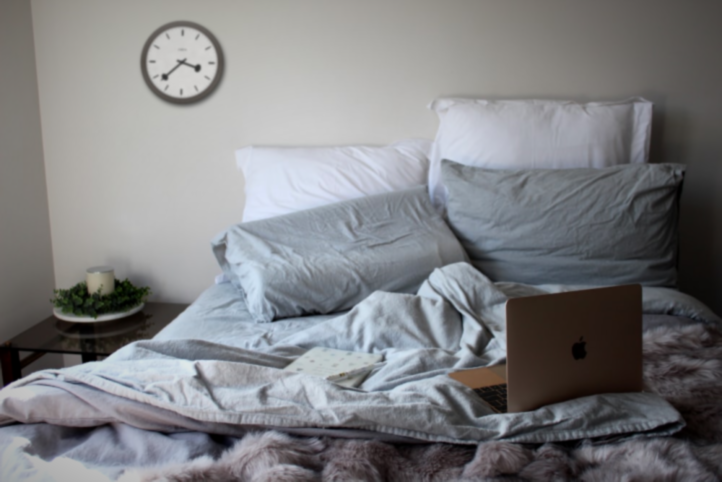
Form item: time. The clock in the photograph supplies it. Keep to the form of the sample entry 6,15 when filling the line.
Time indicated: 3,38
